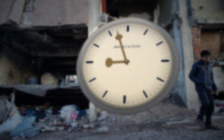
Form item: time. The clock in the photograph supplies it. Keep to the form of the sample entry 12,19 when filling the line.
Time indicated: 8,57
